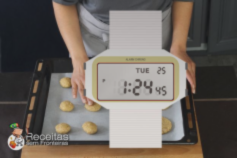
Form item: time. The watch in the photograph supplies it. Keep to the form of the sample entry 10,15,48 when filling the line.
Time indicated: 1,24,45
